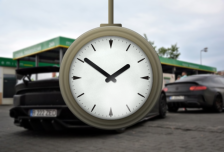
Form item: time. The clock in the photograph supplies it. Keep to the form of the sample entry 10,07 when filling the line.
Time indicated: 1,51
